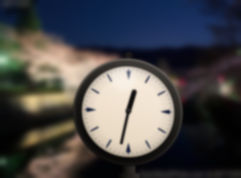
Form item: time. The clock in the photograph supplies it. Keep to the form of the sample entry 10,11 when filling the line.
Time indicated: 12,32
